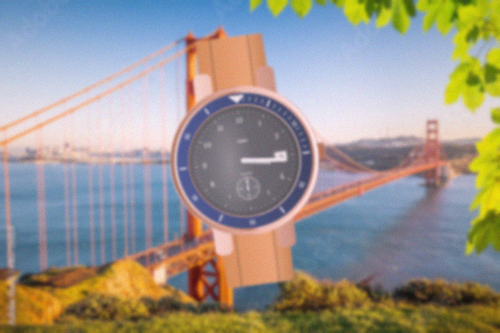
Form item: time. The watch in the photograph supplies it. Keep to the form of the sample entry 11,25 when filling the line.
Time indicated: 3,16
